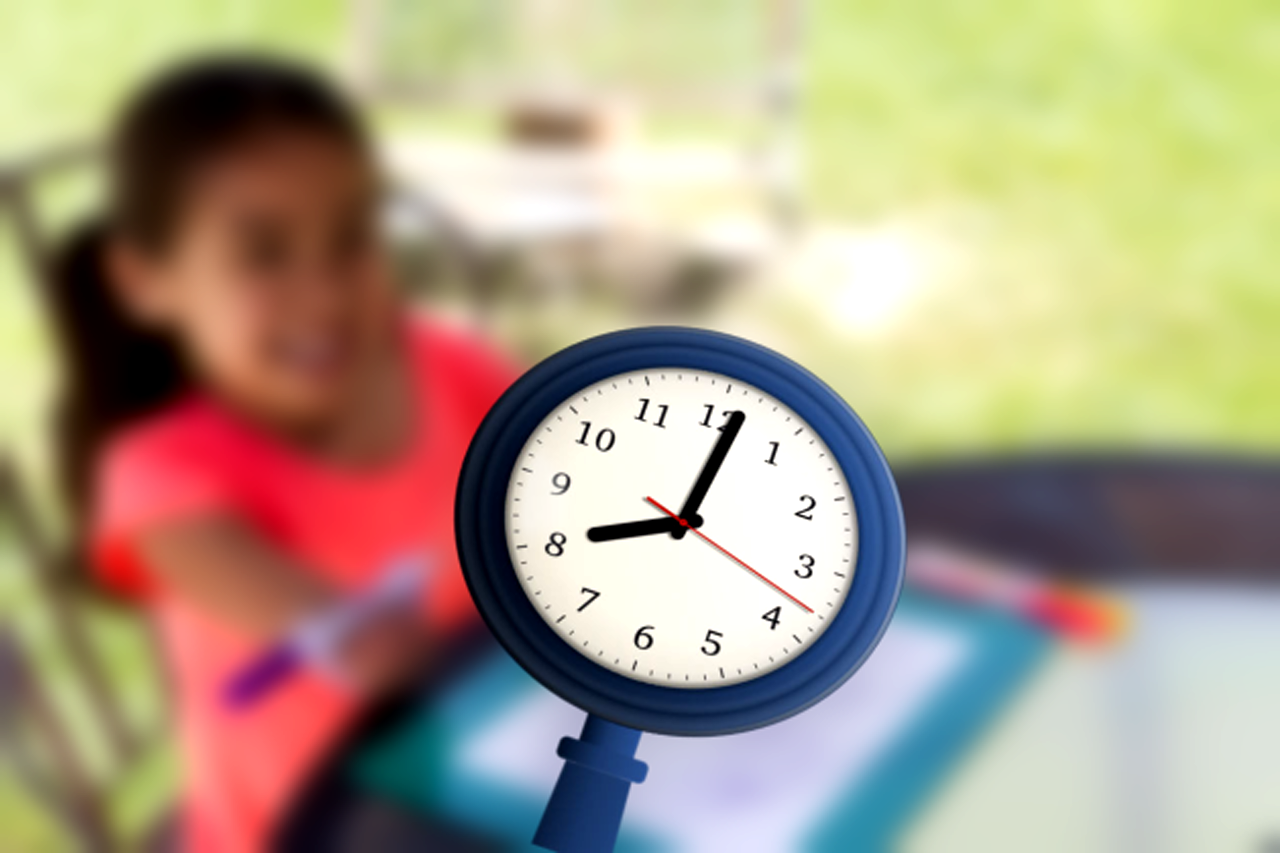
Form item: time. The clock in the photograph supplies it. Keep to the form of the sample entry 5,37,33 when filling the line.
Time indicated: 8,01,18
